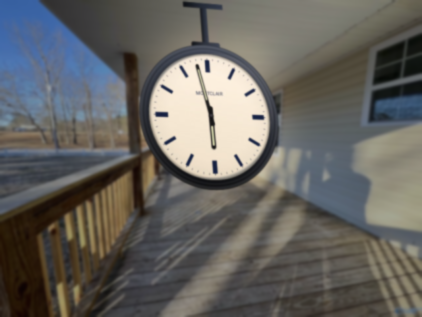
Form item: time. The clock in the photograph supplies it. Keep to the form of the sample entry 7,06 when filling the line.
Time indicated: 5,58
